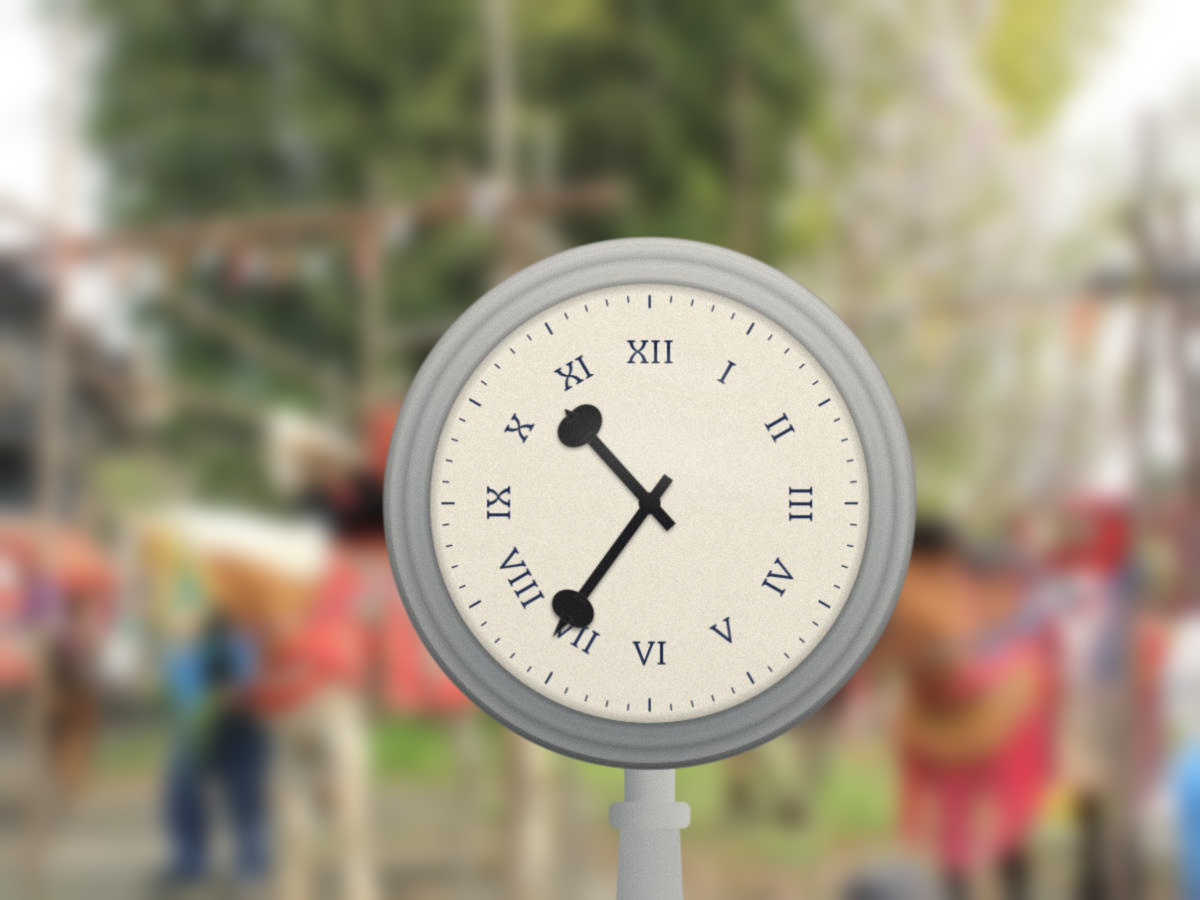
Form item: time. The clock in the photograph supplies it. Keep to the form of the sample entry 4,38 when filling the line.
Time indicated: 10,36
